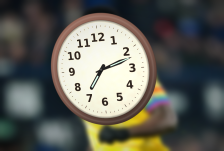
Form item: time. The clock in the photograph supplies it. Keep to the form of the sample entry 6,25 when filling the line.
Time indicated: 7,12
